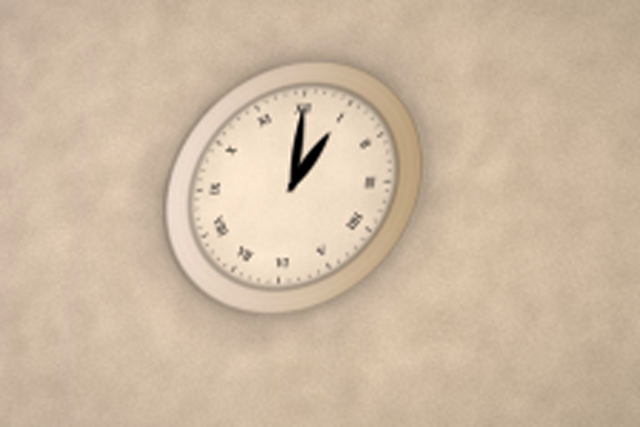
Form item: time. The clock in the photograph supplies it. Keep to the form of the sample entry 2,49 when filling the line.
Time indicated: 1,00
